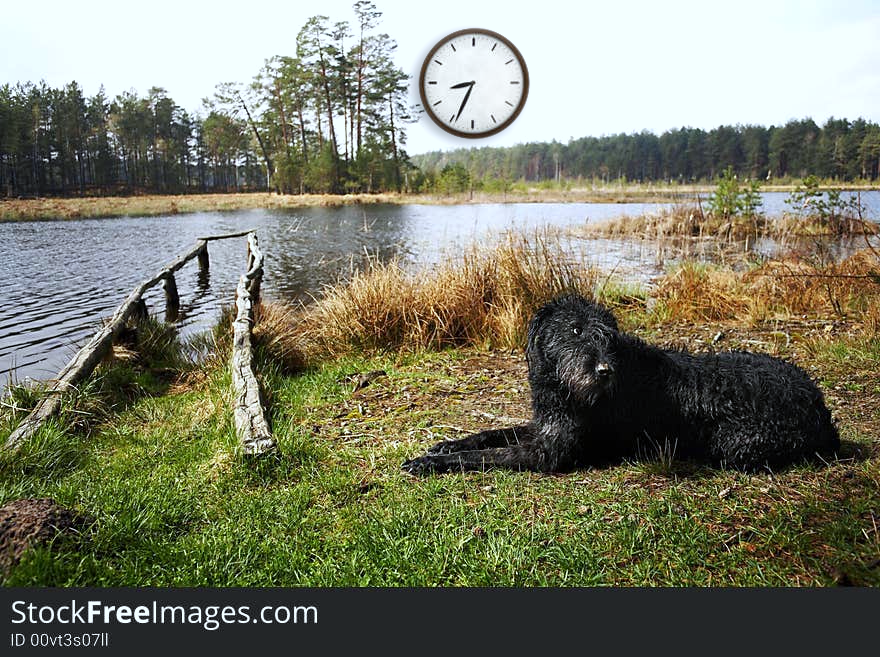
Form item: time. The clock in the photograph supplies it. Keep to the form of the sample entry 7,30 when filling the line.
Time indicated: 8,34
